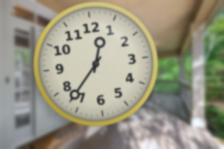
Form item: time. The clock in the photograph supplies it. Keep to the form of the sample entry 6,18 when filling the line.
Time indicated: 12,37
